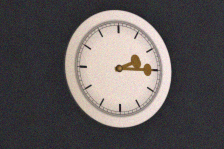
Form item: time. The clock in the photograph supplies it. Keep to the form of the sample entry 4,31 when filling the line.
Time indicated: 2,15
